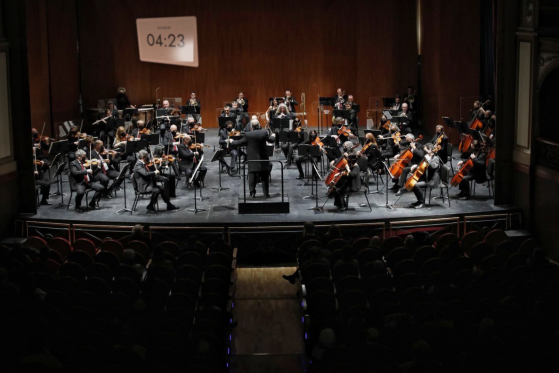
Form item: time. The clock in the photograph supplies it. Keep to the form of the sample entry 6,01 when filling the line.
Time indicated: 4,23
